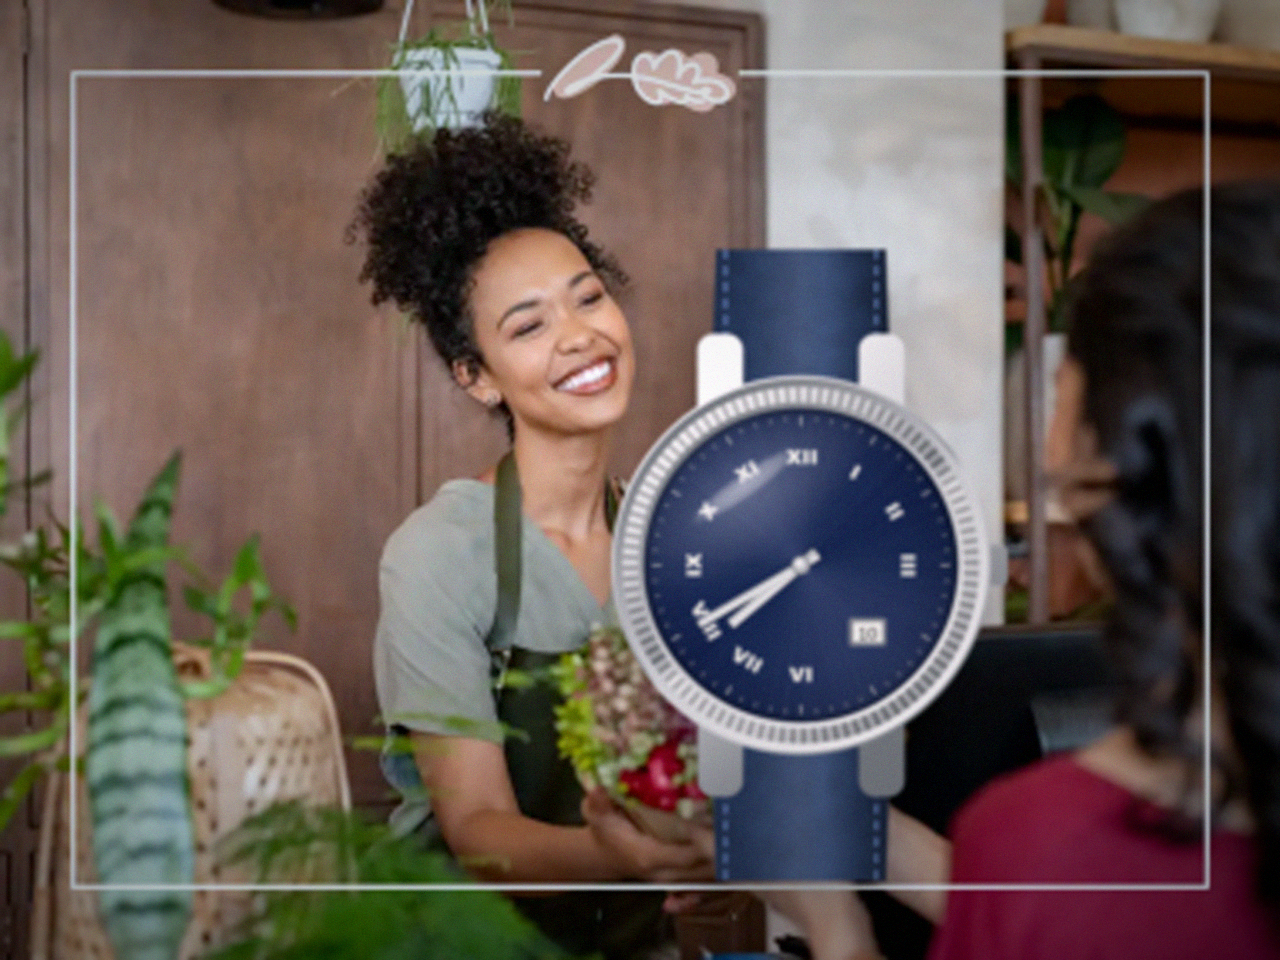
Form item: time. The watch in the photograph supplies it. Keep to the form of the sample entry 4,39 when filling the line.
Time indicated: 7,40
